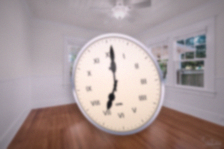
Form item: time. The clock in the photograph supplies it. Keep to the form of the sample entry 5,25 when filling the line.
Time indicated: 7,01
